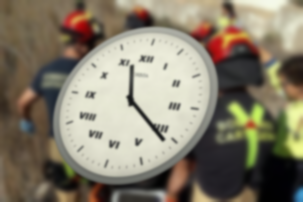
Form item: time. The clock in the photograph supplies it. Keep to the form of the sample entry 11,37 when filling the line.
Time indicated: 11,21
